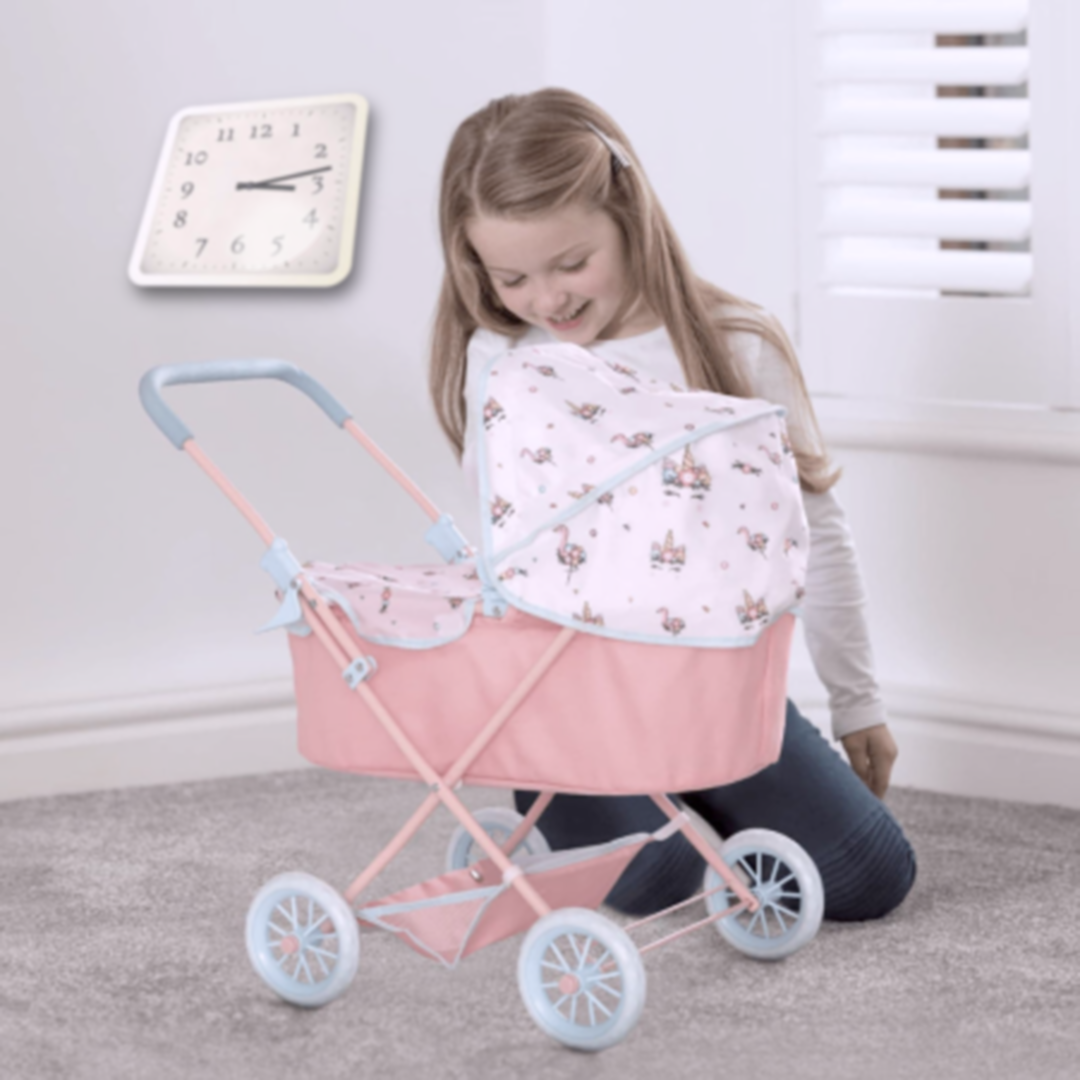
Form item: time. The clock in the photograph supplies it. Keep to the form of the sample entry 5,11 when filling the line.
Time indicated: 3,13
